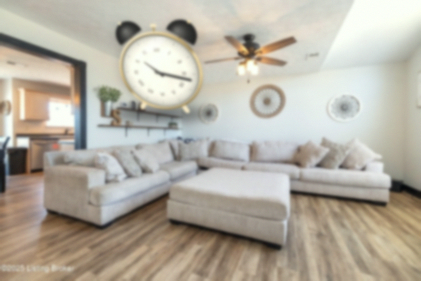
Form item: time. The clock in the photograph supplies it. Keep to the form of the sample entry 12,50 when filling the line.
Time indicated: 10,17
